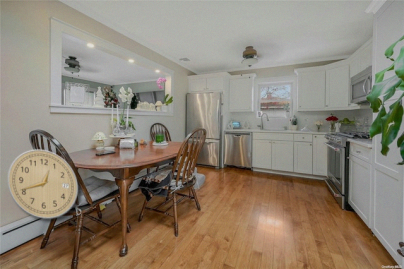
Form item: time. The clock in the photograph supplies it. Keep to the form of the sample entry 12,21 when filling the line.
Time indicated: 12,41
